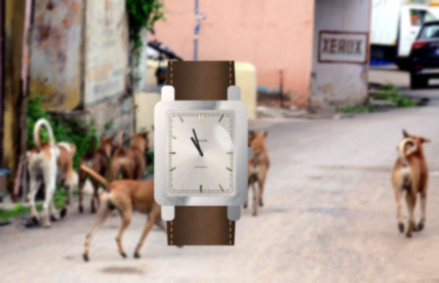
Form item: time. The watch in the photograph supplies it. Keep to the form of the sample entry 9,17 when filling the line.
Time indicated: 10,57
